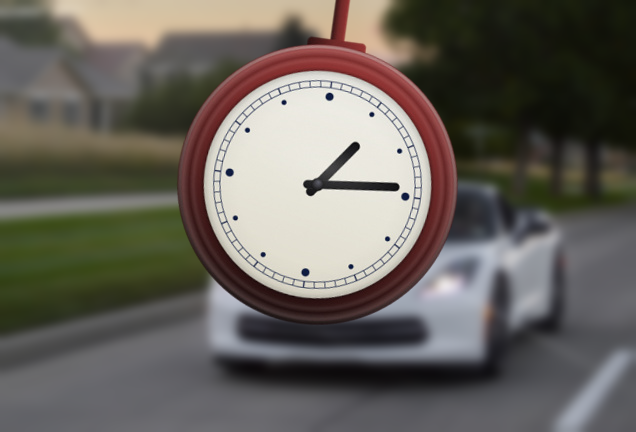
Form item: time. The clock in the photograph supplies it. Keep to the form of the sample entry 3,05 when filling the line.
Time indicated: 1,14
